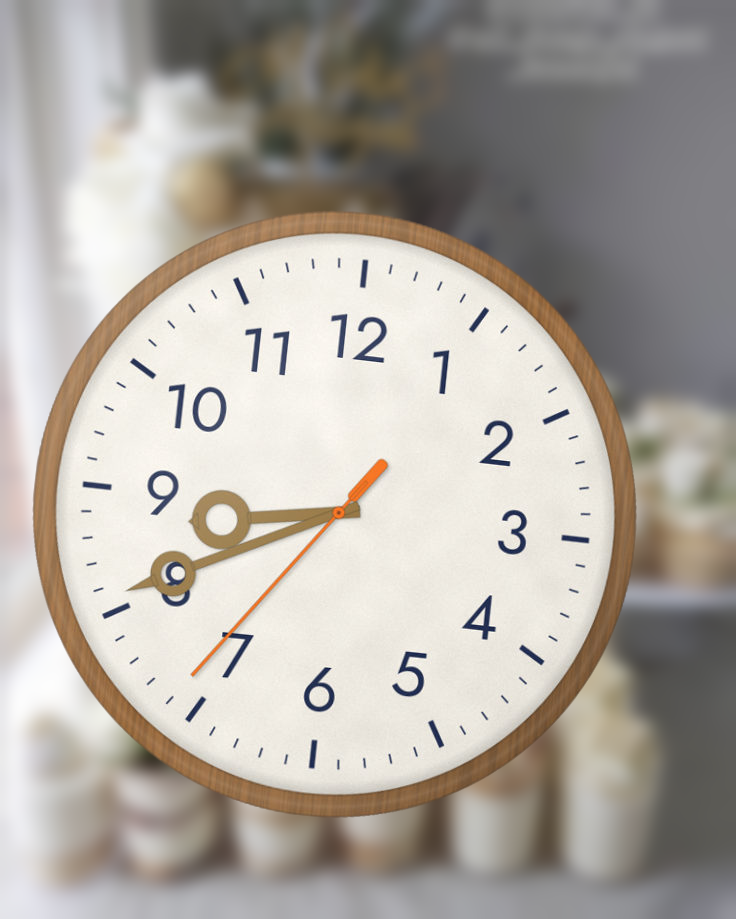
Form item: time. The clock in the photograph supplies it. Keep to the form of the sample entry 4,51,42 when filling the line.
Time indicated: 8,40,36
